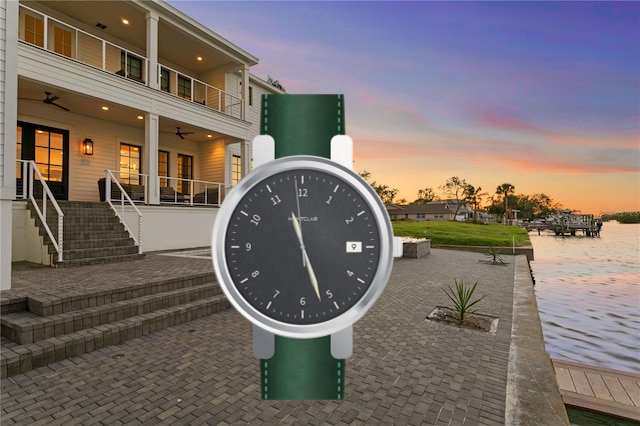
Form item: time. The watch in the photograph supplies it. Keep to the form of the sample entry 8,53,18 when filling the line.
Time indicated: 11,26,59
